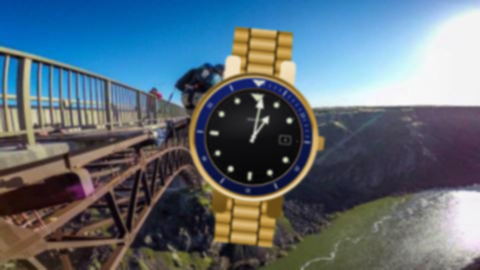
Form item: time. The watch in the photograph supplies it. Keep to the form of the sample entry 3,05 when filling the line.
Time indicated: 1,01
